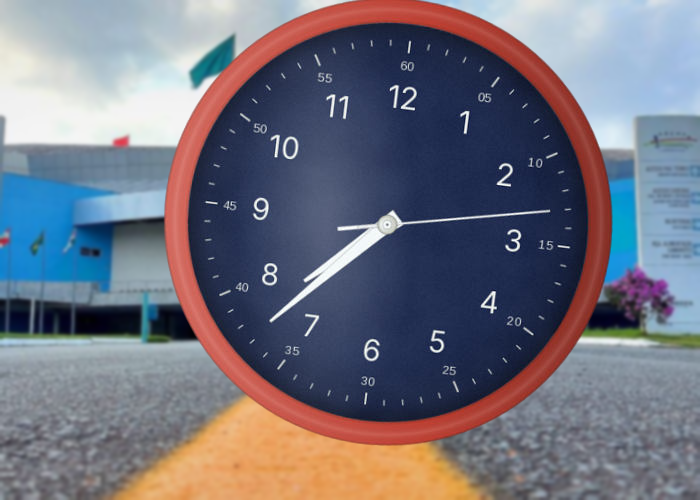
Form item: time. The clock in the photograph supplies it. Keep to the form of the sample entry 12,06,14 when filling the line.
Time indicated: 7,37,13
